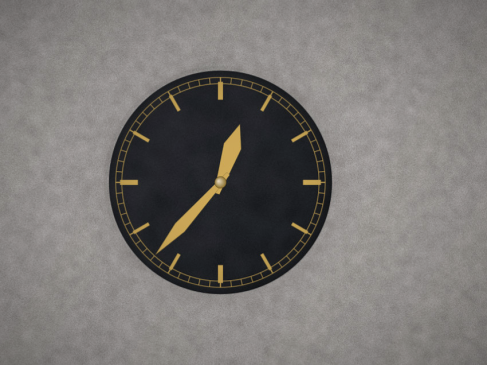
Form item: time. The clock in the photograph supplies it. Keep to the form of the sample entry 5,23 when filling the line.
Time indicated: 12,37
